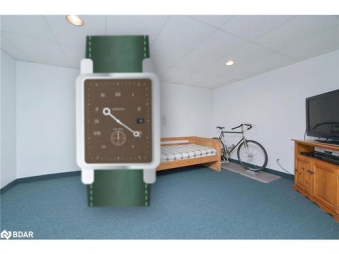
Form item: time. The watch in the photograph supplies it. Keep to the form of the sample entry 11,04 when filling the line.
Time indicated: 10,21
